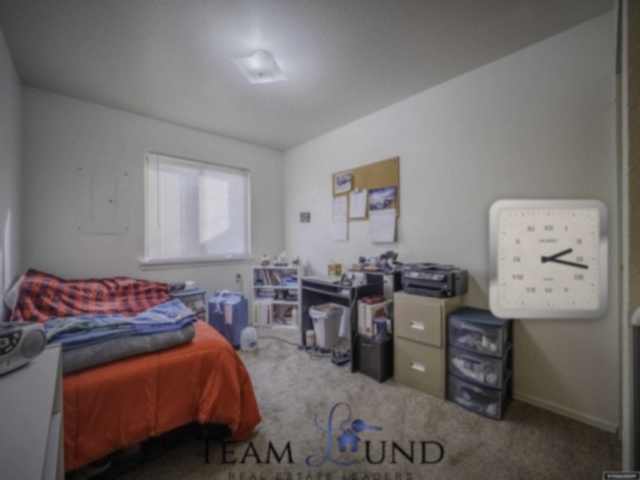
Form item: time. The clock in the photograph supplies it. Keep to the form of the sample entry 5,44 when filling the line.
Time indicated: 2,17
